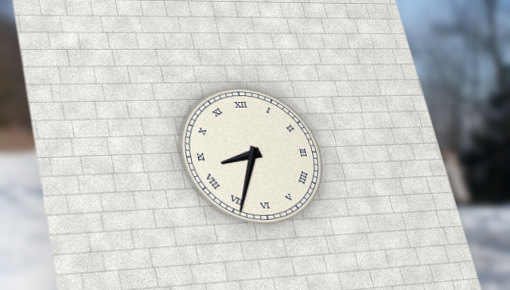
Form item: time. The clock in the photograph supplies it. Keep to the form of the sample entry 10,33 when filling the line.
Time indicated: 8,34
